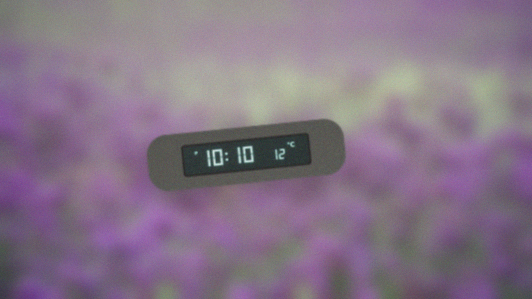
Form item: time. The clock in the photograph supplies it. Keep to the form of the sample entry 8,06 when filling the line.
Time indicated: 10,10
